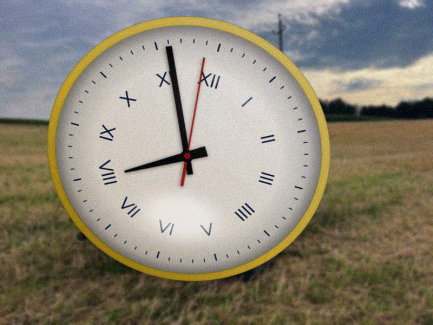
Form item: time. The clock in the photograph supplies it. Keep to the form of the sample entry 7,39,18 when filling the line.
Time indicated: 7,55,59
